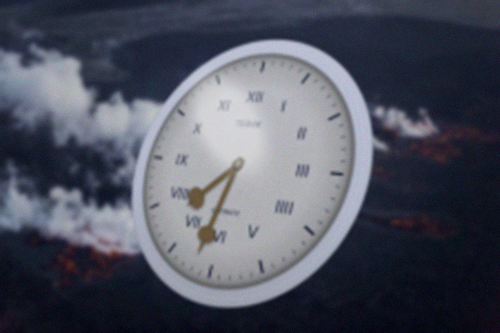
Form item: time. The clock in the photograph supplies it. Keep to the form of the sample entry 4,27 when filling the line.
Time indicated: 7,32
